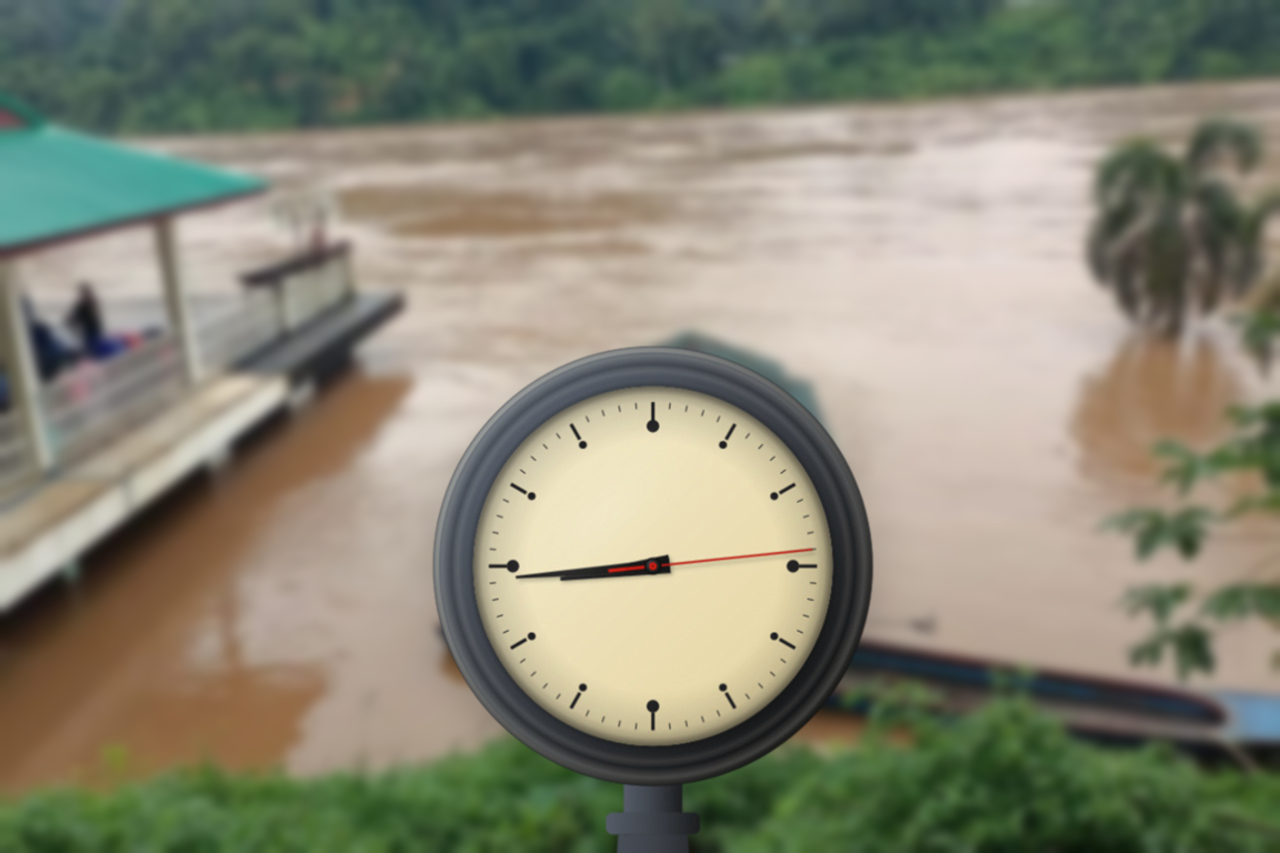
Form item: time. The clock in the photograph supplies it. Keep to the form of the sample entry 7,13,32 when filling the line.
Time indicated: 8,44,14
